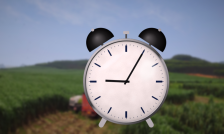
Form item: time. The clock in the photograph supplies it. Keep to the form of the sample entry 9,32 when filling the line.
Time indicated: 9,05
